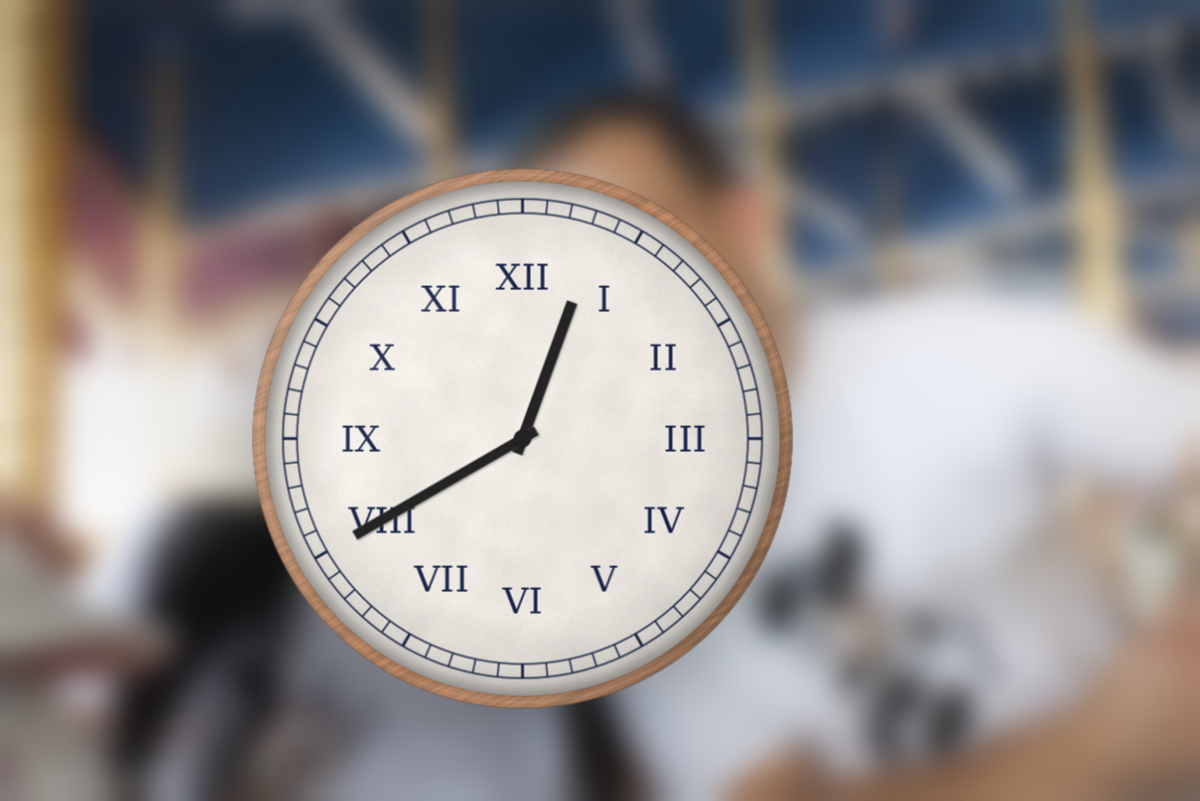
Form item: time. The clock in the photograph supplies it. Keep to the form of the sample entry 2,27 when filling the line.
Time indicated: 12,40
